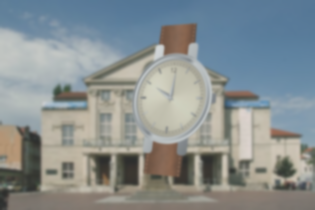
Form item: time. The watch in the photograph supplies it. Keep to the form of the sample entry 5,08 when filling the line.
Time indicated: 10,01
